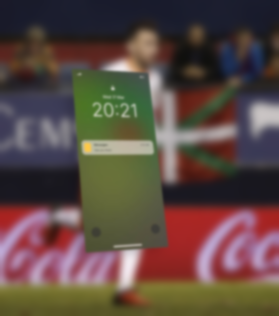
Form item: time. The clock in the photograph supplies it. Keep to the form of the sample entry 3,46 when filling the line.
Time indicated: 20,21
